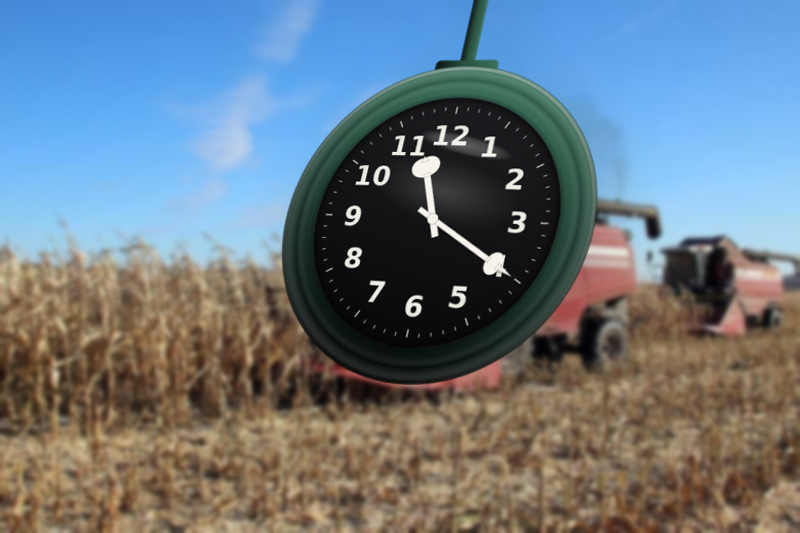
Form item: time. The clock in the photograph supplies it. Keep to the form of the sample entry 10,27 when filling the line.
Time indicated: 11,20
